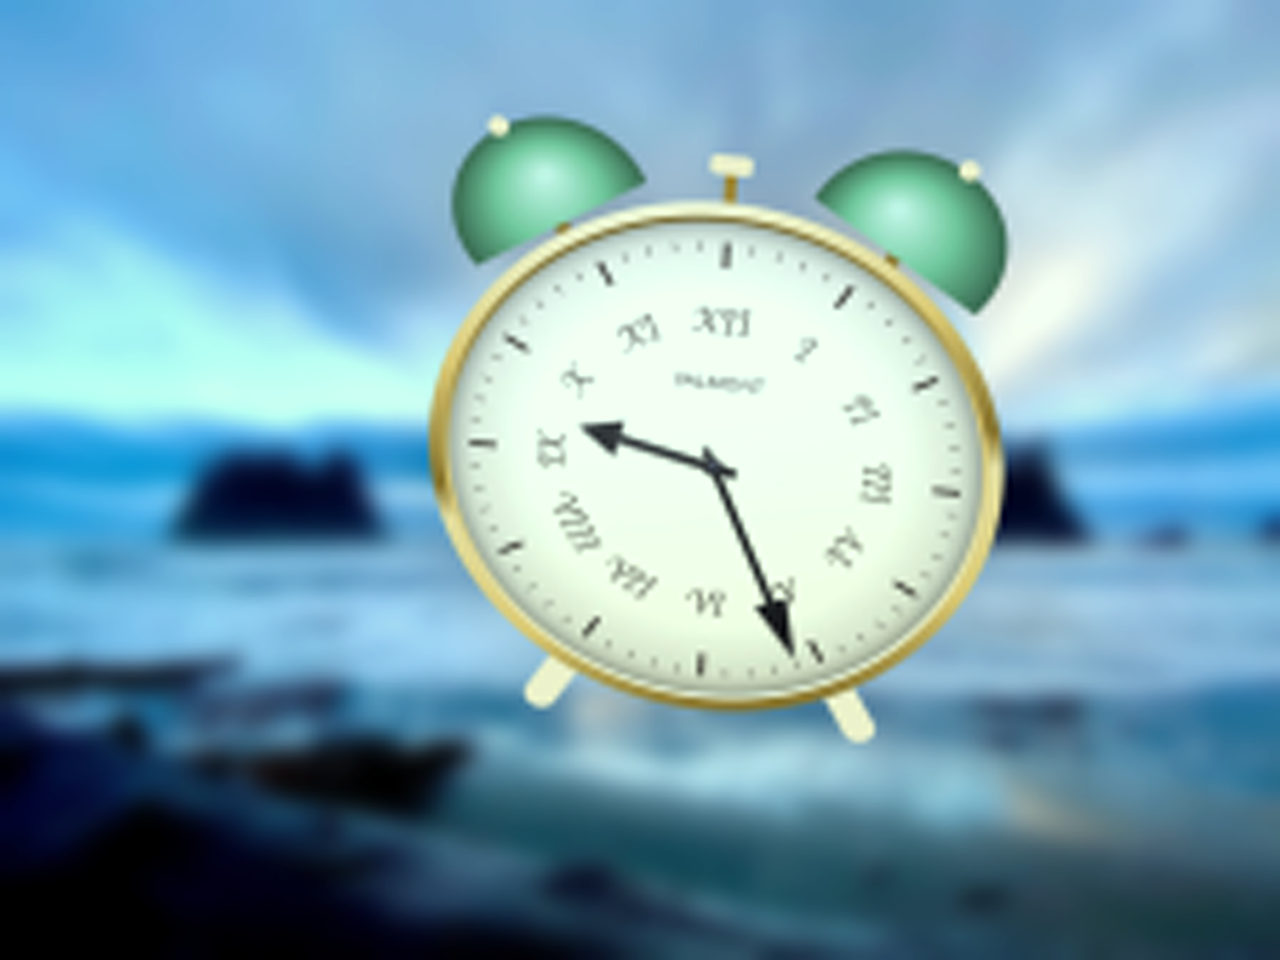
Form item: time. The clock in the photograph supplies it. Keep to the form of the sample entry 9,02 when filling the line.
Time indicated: 9,26
